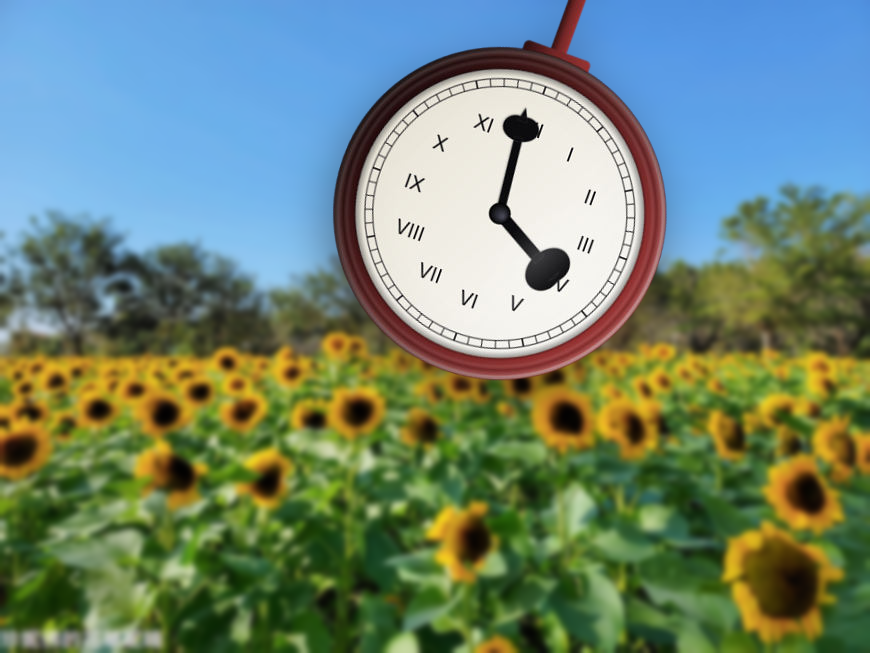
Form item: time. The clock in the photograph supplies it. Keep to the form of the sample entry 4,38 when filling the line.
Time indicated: 3,59
